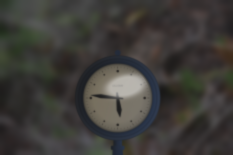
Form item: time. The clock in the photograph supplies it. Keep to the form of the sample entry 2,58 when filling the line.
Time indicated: 5,46
